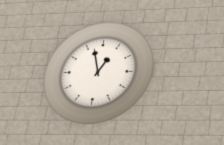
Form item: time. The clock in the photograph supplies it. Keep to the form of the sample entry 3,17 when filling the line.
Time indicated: 12,57
